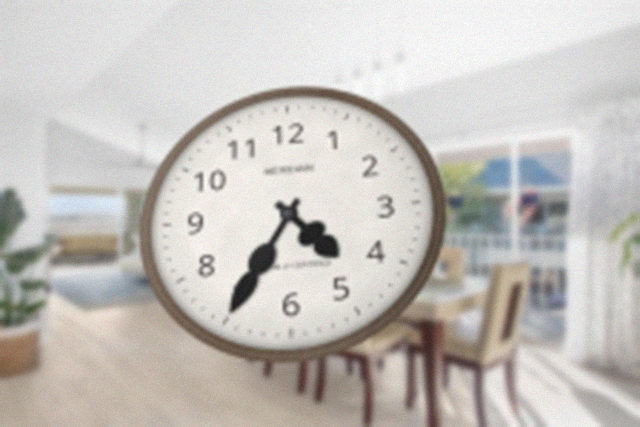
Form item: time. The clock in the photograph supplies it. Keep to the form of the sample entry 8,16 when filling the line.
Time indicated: 4,35
